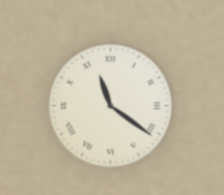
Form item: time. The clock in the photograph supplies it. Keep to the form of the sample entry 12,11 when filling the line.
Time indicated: 11,21
